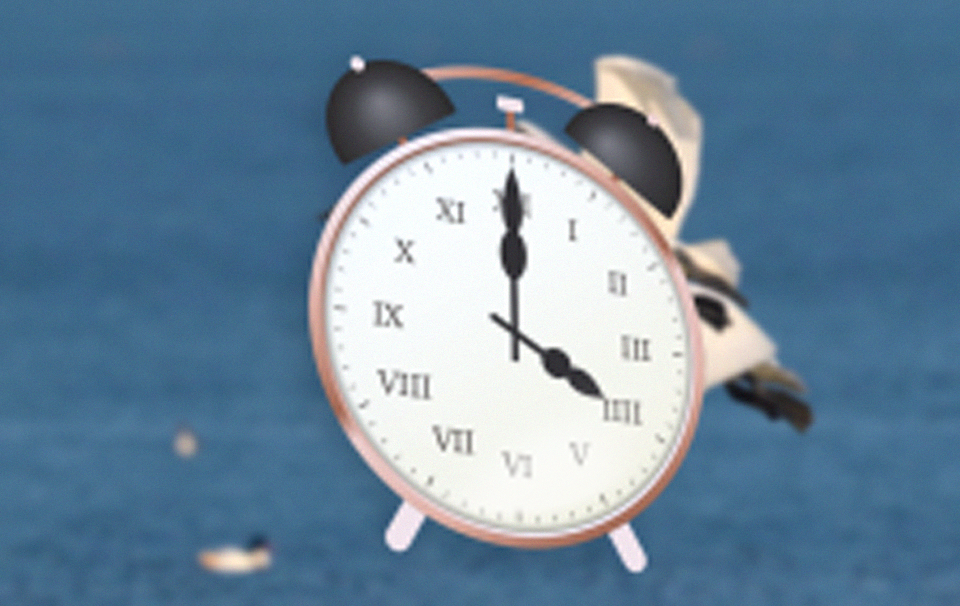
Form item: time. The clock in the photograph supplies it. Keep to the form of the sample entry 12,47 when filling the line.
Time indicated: 4,00
